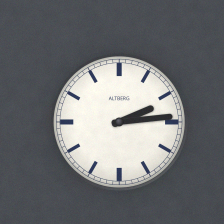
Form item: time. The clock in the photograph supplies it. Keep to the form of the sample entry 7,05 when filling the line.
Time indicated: 2,14
